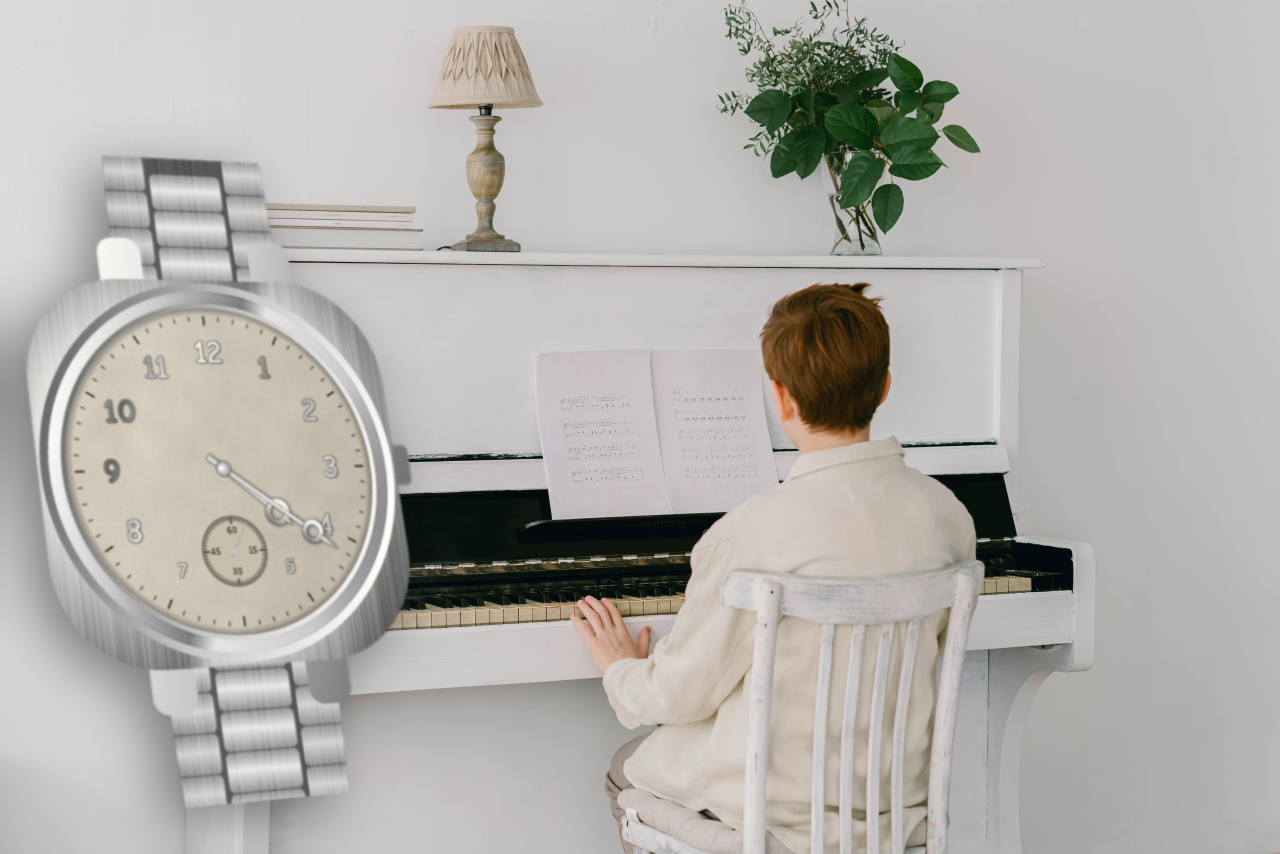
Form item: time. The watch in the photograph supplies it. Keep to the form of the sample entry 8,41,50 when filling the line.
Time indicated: 4,21,05
